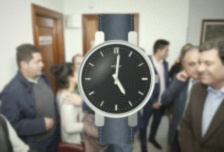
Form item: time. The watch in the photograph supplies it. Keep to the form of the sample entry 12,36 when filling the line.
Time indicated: 5,01
